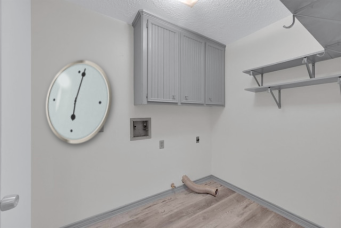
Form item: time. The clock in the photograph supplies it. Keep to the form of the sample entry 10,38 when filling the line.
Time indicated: 6,02
